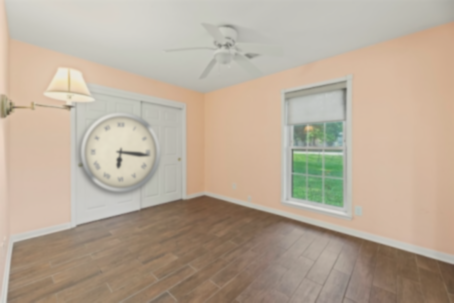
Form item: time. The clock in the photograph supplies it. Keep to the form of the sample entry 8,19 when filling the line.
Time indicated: 6,16
